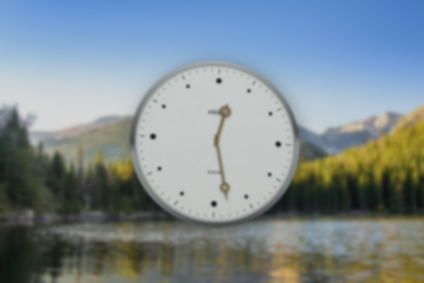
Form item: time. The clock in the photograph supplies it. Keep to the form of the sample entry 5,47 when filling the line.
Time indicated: 12,28
